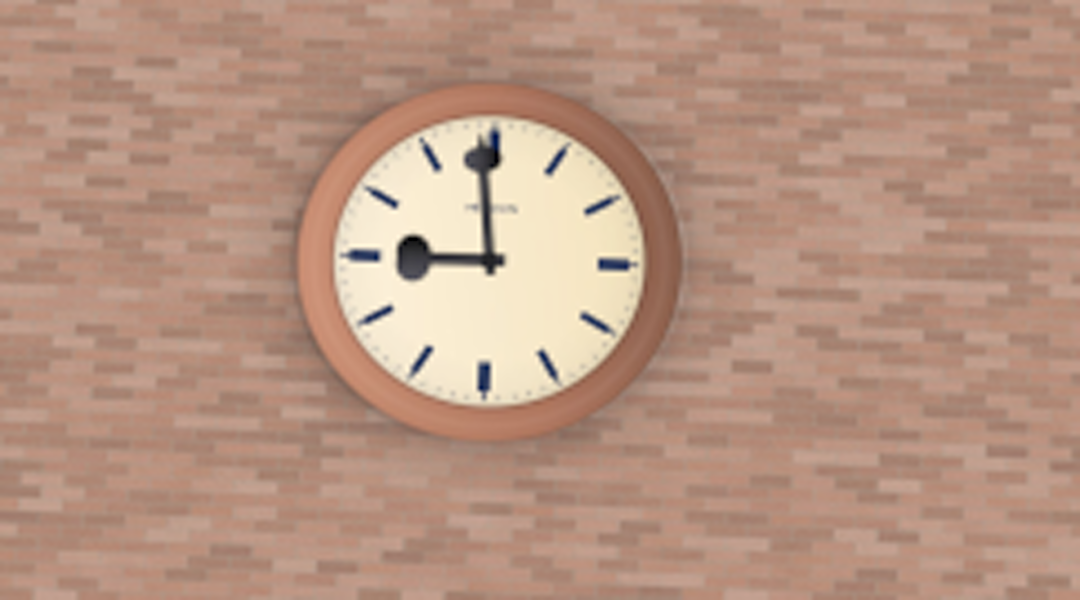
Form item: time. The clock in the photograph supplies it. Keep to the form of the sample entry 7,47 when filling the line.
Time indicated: 8,59
